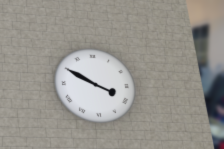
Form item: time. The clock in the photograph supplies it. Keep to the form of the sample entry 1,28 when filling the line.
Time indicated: 3,50
